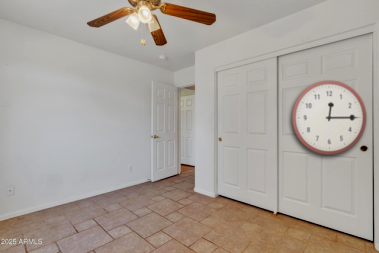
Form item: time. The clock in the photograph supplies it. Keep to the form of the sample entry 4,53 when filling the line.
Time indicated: 12,15
